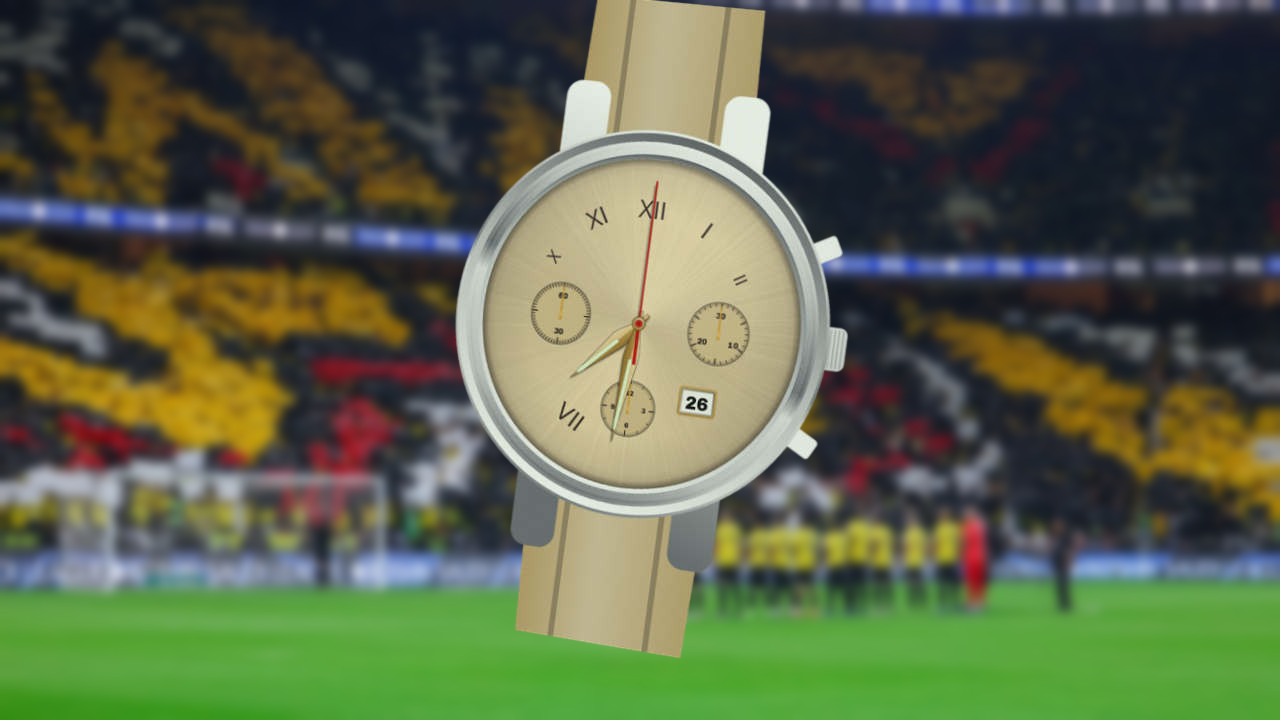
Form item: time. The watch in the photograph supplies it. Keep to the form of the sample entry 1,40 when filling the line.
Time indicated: 7,31
